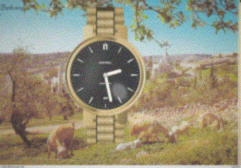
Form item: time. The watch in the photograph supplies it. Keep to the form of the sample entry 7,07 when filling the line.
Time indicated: 2,28
